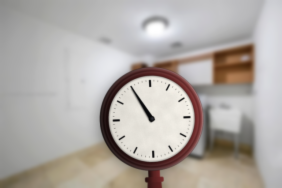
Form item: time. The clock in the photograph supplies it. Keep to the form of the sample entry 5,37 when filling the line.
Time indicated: 10,55
